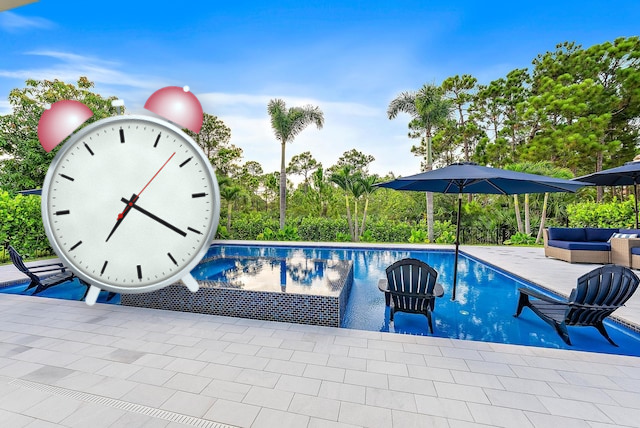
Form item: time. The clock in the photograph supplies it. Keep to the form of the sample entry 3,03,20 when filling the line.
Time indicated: 7,21,08
